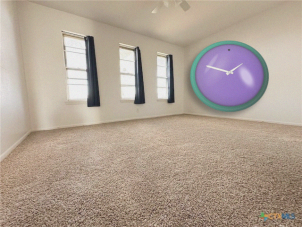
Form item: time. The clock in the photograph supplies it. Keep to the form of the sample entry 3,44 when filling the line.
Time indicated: 1,48
